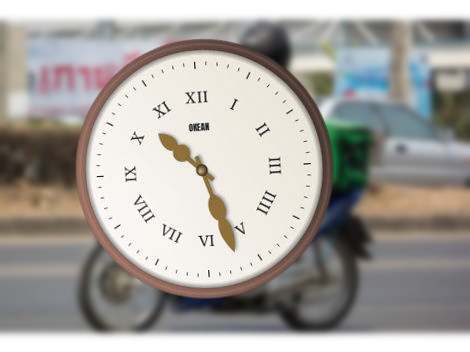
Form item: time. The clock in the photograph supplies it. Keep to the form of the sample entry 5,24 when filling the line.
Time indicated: 10,27
